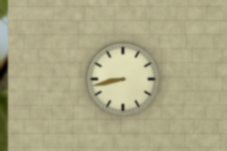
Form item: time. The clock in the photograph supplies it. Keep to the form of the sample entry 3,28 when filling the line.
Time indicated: 8,43
